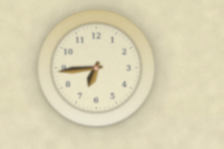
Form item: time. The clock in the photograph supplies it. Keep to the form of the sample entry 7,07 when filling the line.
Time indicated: 6,44
